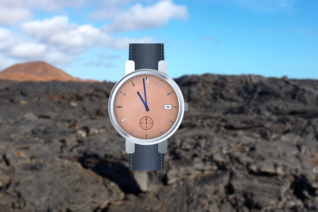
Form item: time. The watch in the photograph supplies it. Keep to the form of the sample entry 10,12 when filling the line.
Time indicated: 10,59
